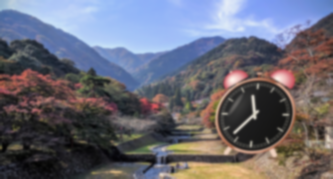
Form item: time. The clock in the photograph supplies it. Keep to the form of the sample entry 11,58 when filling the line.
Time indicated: 11,37
